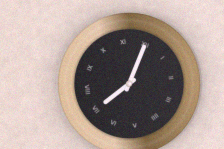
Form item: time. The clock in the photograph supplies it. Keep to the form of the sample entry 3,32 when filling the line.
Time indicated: 7,00
